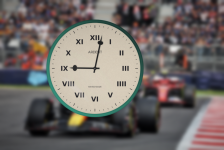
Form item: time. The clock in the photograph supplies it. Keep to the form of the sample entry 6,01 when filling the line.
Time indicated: 9,02
